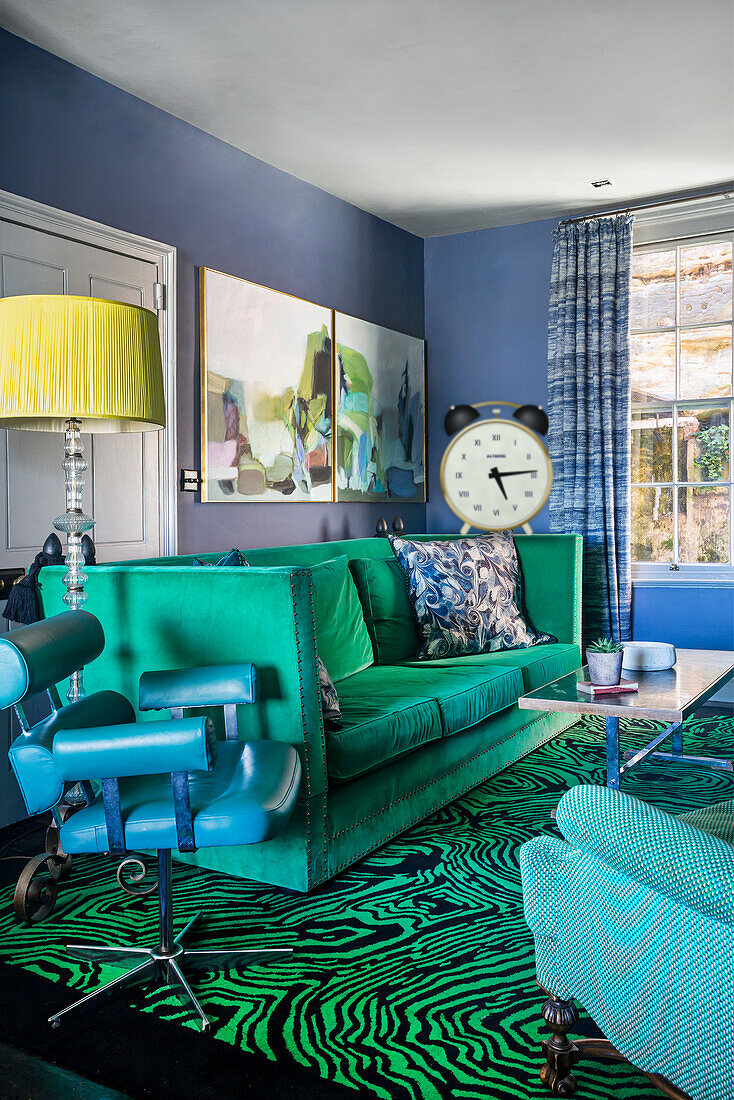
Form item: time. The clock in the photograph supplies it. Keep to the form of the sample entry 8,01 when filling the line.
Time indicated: 5,14
